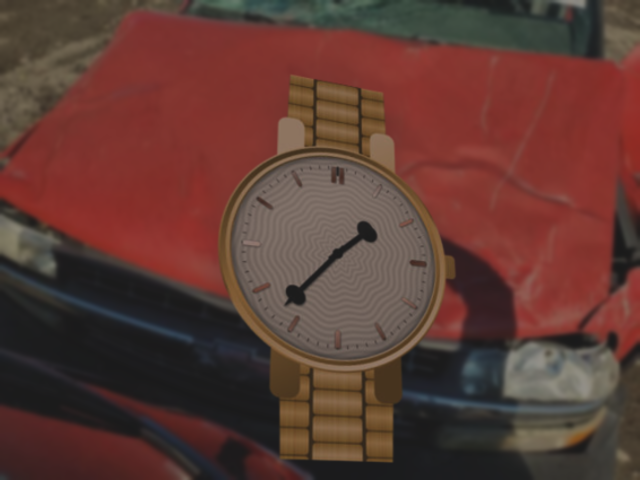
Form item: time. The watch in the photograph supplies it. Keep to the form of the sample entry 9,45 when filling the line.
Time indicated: 1,37
